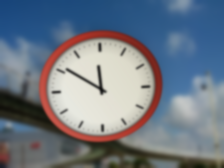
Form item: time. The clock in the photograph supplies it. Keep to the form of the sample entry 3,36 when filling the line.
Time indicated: 11,51
